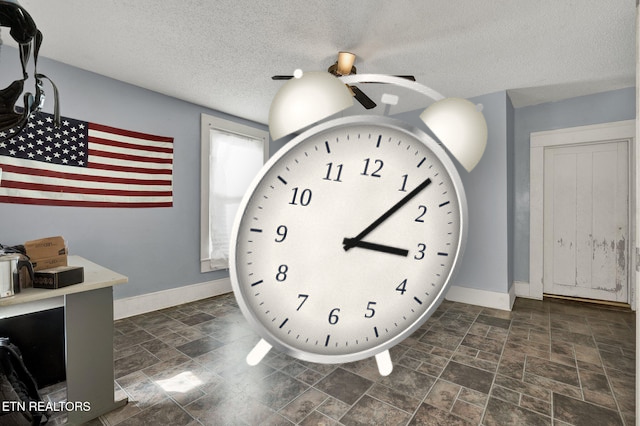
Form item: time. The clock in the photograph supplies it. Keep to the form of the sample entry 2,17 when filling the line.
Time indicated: 3,07
